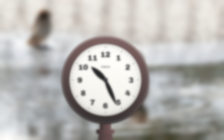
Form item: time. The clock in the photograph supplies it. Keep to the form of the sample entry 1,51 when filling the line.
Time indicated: 10,26
